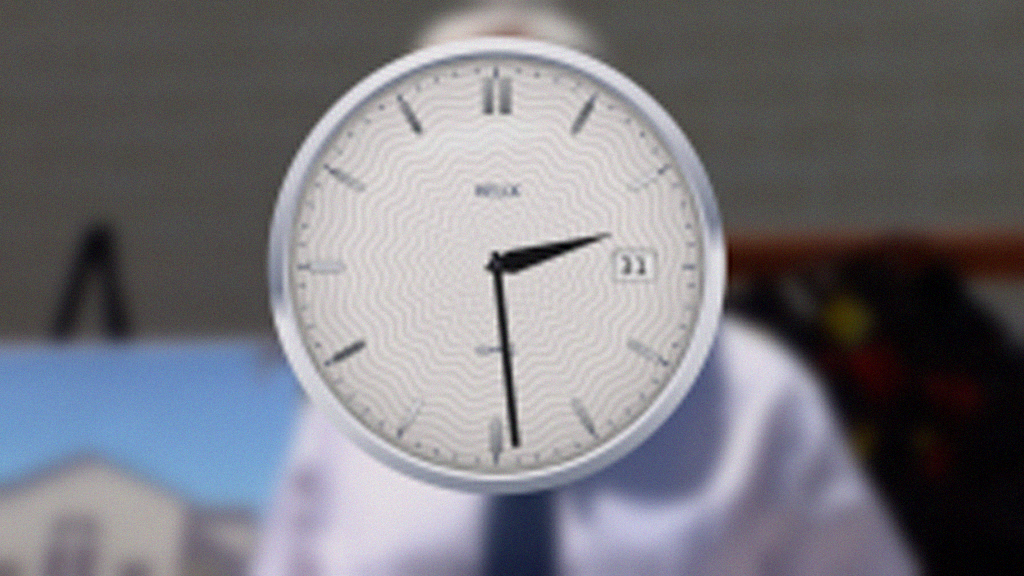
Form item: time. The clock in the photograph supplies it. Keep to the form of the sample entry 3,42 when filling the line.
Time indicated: 2,29
